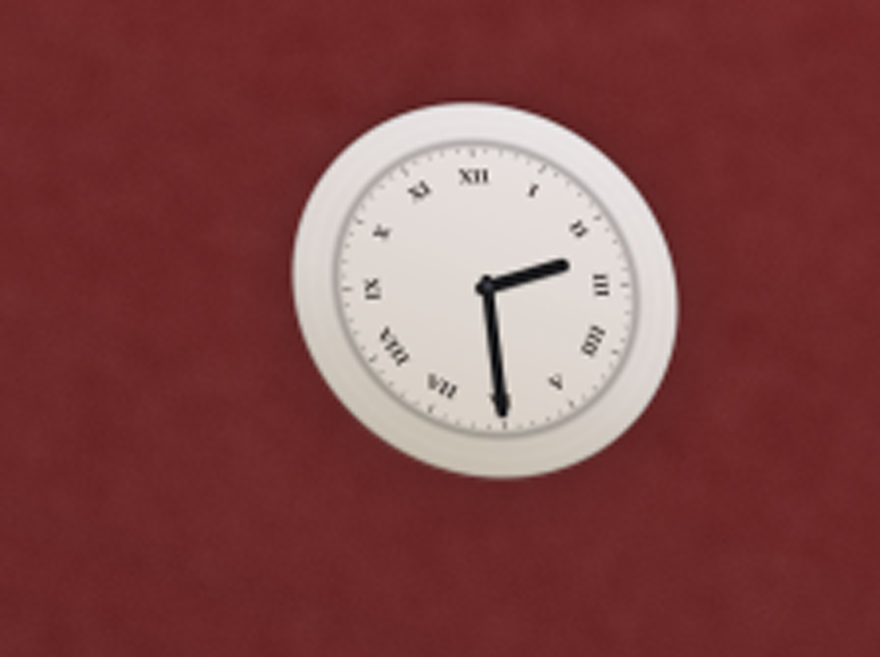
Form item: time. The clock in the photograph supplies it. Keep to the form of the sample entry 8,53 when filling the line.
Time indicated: 2,30
